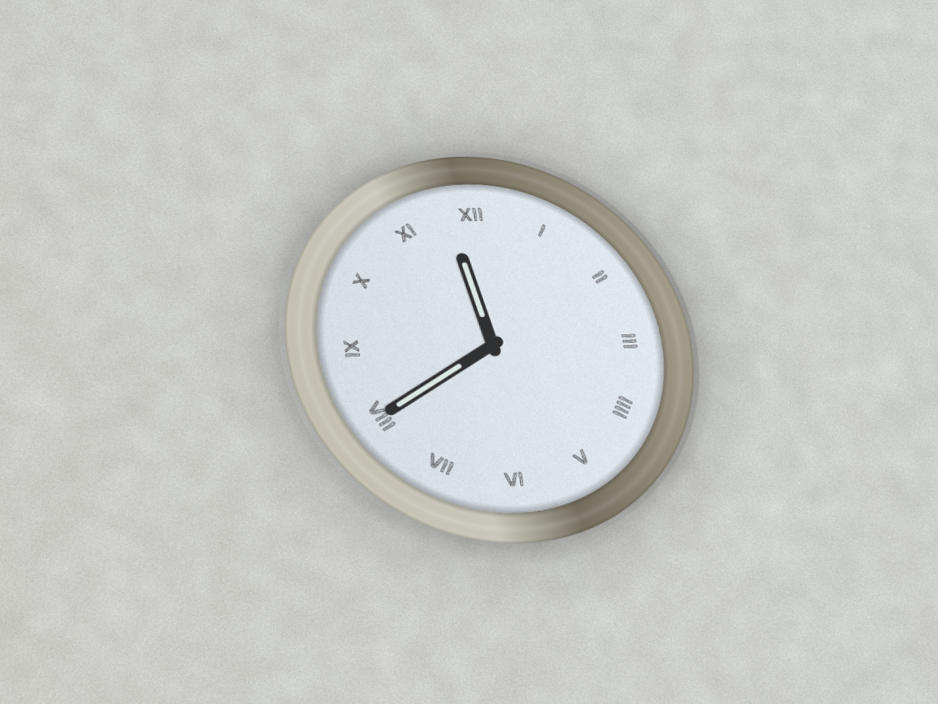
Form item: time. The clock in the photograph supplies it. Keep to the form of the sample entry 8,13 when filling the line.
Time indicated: 11,40
